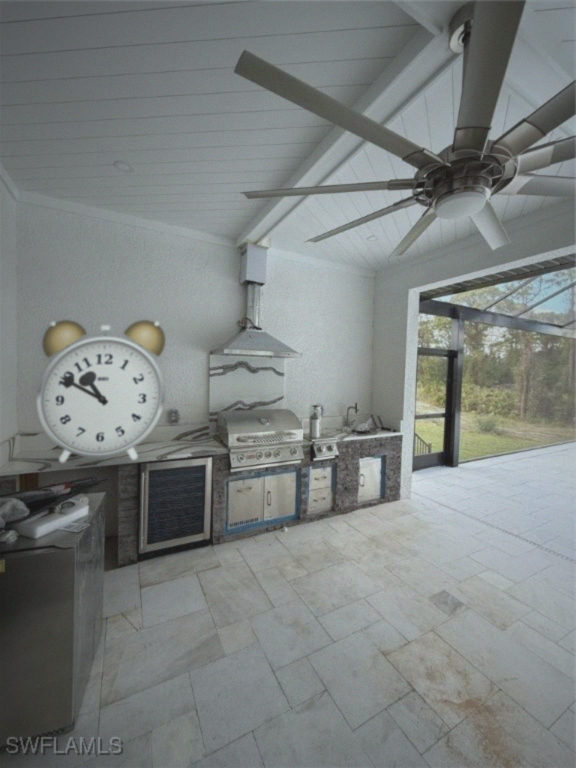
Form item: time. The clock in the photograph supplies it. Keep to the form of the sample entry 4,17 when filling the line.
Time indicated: 10,50
